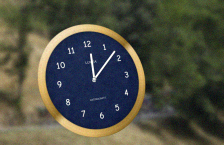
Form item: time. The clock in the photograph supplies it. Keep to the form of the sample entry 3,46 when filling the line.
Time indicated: 12,08
